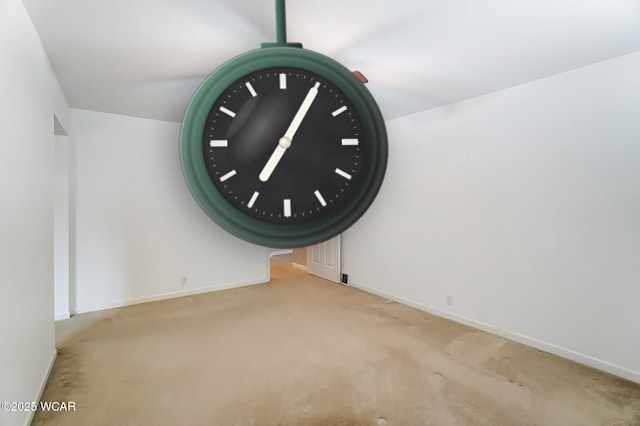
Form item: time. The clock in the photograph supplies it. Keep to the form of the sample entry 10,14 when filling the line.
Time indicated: 7,05
